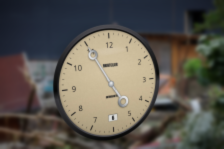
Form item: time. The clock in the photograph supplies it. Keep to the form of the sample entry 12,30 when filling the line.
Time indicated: 4,55
